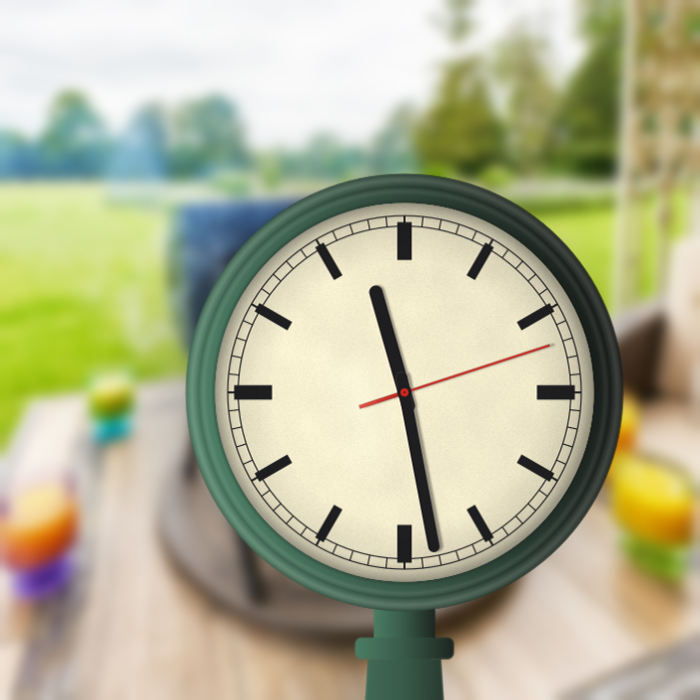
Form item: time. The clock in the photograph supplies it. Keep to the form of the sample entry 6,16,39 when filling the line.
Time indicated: 11,28,12
